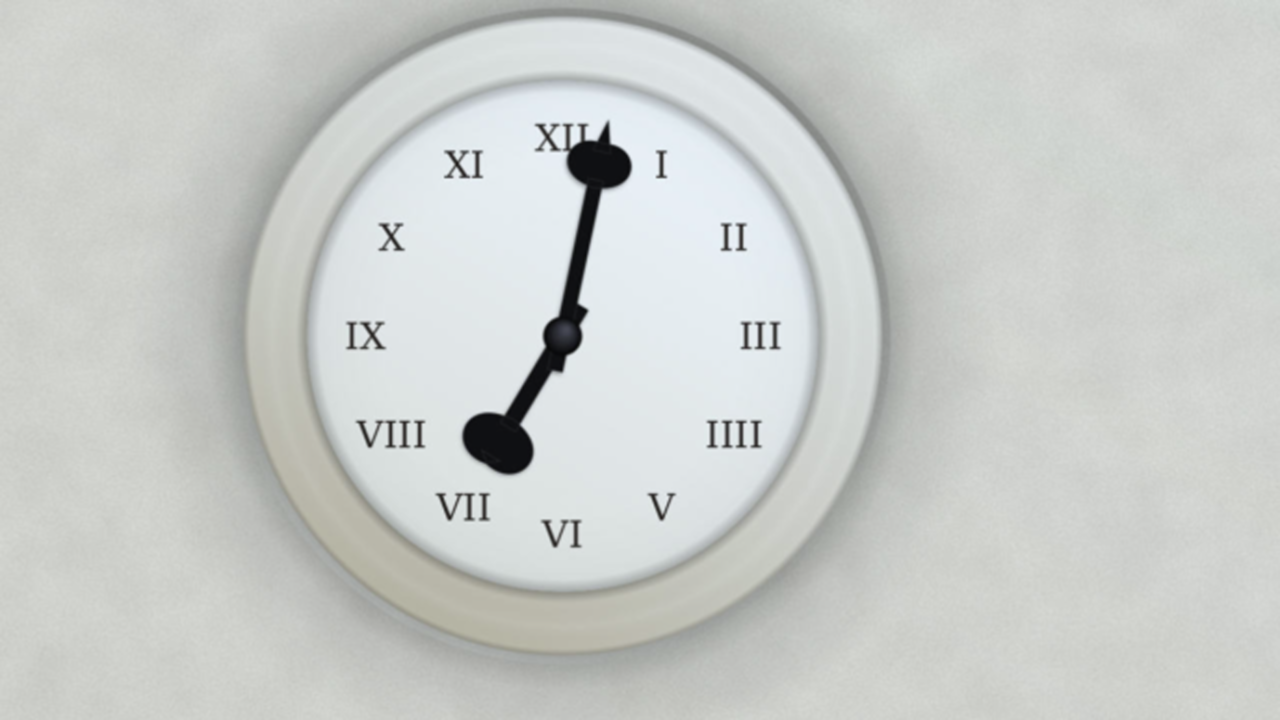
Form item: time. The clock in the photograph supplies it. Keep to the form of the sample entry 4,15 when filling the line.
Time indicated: 7,02
